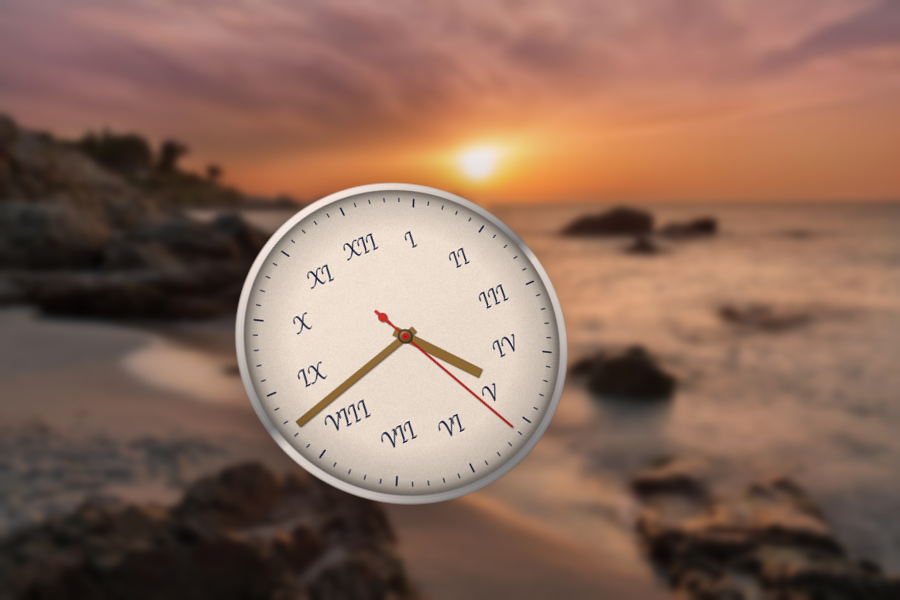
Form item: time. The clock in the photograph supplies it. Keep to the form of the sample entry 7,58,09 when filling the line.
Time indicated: 4,42,26
